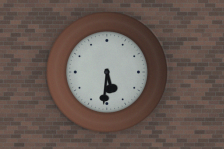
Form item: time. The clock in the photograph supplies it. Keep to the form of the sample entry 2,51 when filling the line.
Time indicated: 5,31
